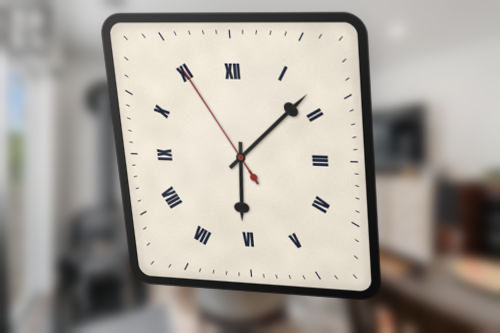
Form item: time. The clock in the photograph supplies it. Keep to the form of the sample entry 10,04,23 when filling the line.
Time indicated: 6,07,55
